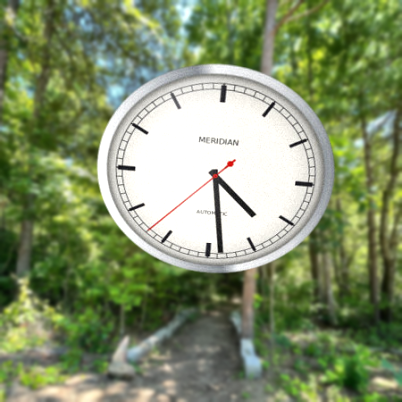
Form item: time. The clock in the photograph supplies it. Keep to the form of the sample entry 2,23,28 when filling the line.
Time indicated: 4,28,37
